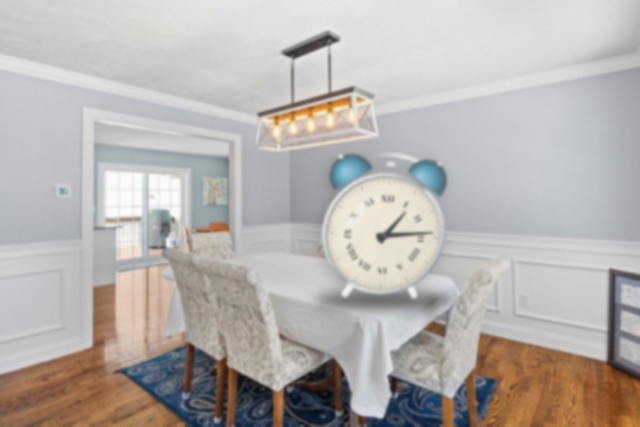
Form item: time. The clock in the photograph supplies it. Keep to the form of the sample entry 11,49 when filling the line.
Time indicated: 1,14
